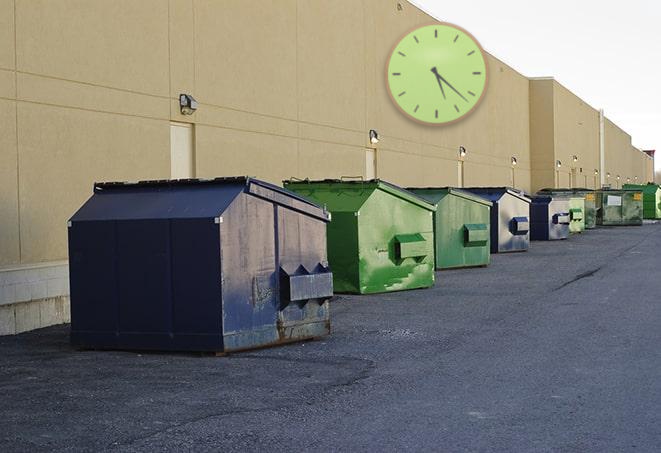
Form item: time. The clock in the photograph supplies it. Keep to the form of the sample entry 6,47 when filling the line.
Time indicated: 5,22
